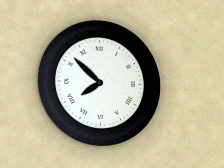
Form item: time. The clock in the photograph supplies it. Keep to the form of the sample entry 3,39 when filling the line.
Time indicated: 7,52
